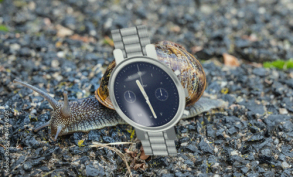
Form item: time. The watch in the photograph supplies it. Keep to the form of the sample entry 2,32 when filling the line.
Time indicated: 11,28
